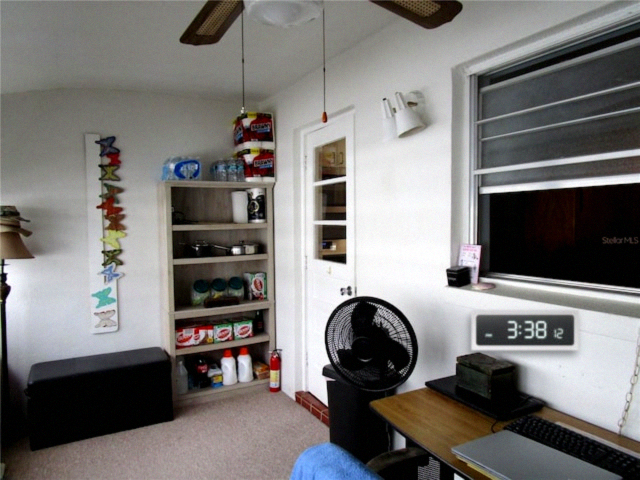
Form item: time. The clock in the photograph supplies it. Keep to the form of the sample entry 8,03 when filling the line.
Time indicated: 3,38
